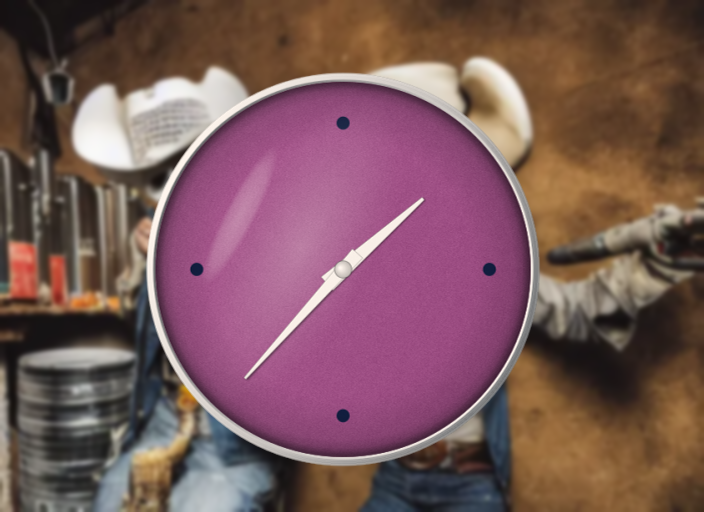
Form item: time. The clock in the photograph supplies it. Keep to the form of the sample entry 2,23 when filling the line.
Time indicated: 1,37
